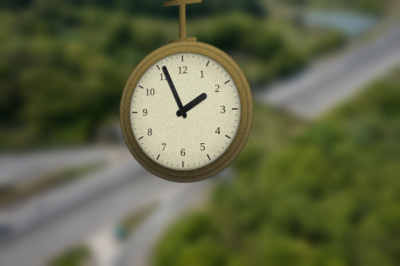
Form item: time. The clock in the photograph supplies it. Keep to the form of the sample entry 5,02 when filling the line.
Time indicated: 1,56
